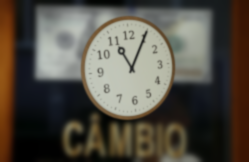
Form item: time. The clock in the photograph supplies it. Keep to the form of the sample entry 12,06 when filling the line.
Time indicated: 11,05
